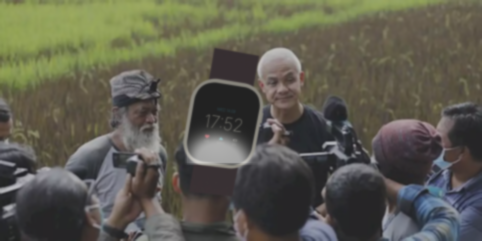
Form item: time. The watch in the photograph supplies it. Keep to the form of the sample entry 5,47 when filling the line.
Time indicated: 17,52
